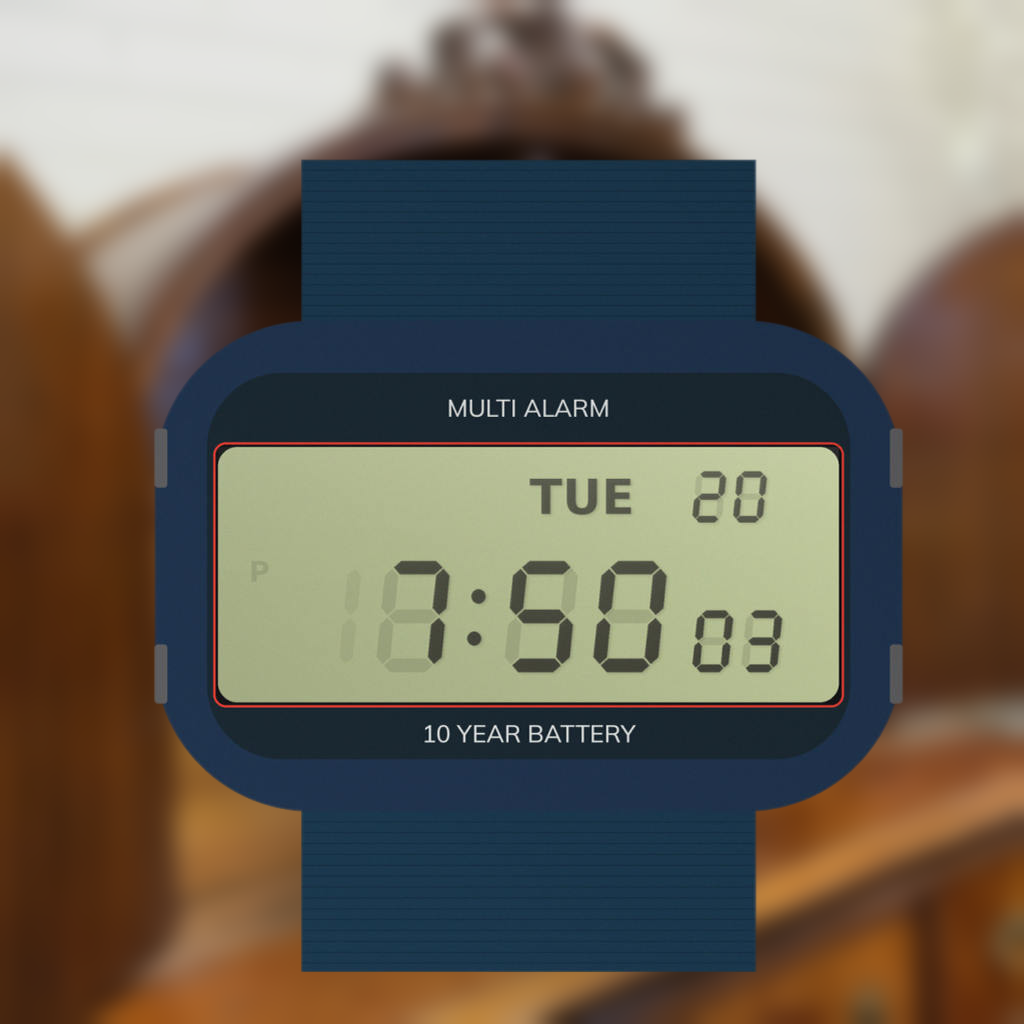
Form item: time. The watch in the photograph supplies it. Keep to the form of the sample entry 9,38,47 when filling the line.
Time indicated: 7,50,03
